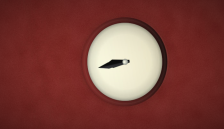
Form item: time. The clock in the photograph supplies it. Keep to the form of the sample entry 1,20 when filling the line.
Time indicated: 8,43
